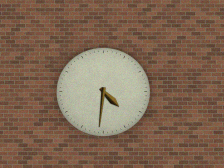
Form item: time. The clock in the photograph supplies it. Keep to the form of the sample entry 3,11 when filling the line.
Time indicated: 4,31
